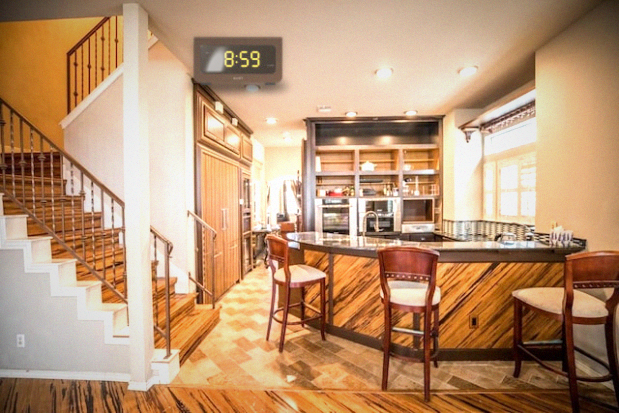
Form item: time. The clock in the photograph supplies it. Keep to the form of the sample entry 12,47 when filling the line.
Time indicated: 8,59
